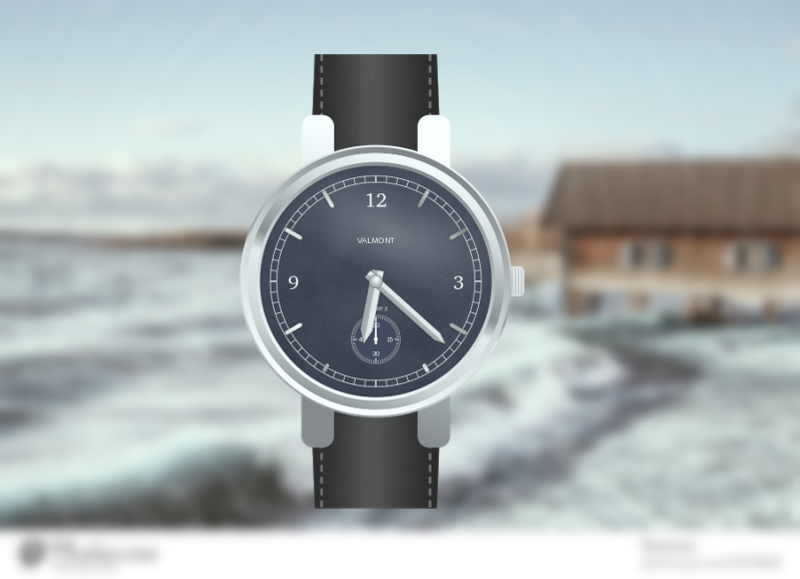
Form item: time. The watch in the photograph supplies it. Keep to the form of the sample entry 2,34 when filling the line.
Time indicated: 6,22
